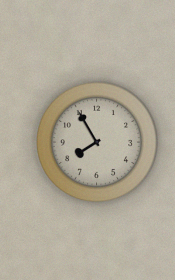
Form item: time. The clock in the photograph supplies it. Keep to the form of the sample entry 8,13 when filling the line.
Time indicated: 7,55
